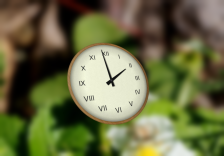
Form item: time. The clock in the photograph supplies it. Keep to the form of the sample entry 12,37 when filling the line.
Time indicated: 1,59
